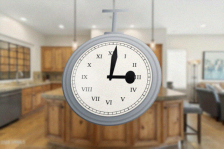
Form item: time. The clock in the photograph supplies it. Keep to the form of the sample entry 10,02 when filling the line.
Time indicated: 3,01
